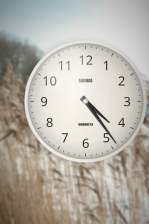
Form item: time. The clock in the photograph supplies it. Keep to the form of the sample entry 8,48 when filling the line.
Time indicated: 4,24
